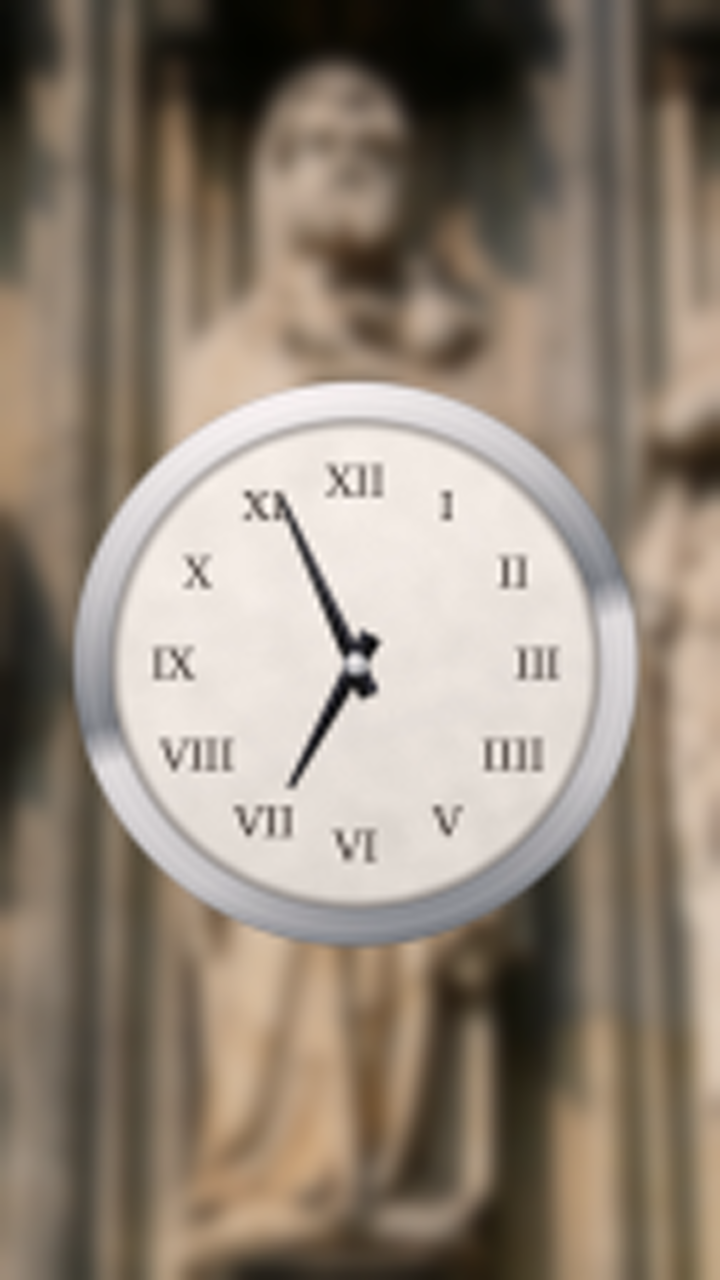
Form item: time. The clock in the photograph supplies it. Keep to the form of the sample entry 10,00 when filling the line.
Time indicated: 6,56
